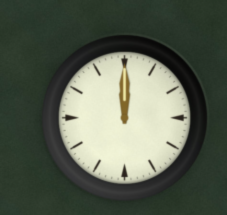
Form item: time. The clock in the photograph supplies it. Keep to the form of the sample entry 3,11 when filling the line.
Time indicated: 12,00
